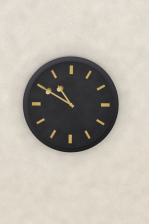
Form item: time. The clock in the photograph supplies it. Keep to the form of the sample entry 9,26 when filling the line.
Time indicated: 10,50
